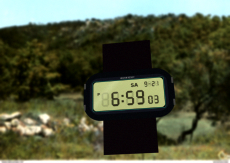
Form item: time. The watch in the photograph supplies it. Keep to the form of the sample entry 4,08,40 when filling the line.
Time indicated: 6,59,03
